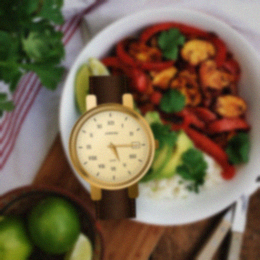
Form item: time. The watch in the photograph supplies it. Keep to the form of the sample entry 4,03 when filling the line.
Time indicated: 5,15
